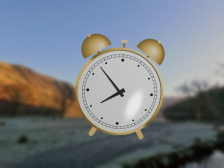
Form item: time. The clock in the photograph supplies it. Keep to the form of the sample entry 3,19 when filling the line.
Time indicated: 7,53
